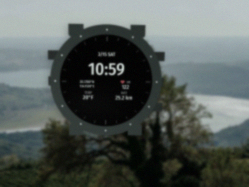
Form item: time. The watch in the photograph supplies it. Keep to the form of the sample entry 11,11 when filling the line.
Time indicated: 10,59
